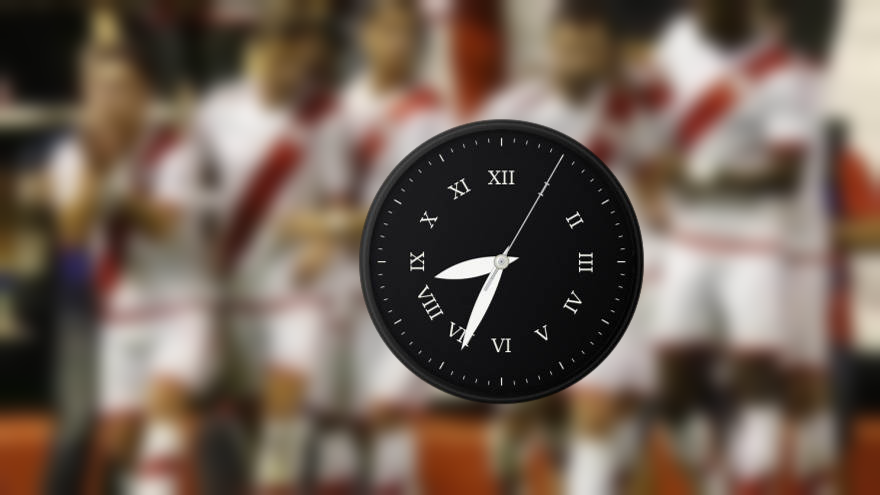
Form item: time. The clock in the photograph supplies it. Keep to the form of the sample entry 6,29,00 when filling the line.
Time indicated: 8,34,05
